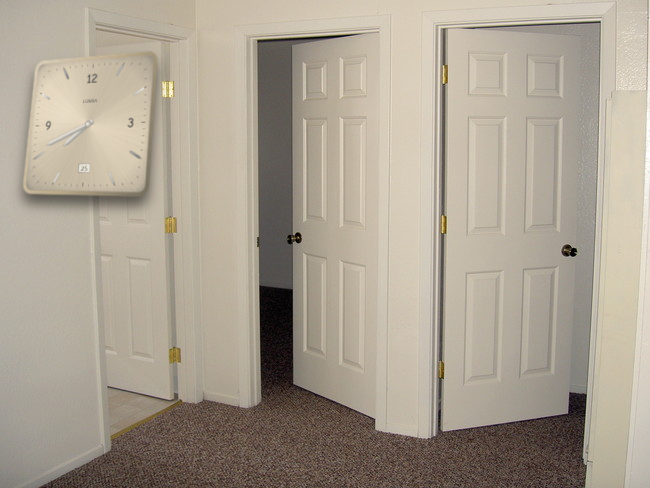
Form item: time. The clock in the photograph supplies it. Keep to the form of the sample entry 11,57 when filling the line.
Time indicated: 7,41
